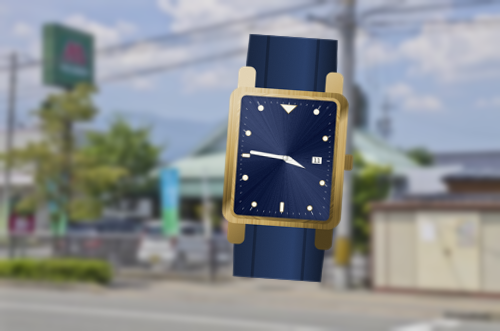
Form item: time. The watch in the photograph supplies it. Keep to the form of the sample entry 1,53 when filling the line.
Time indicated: 3,46
